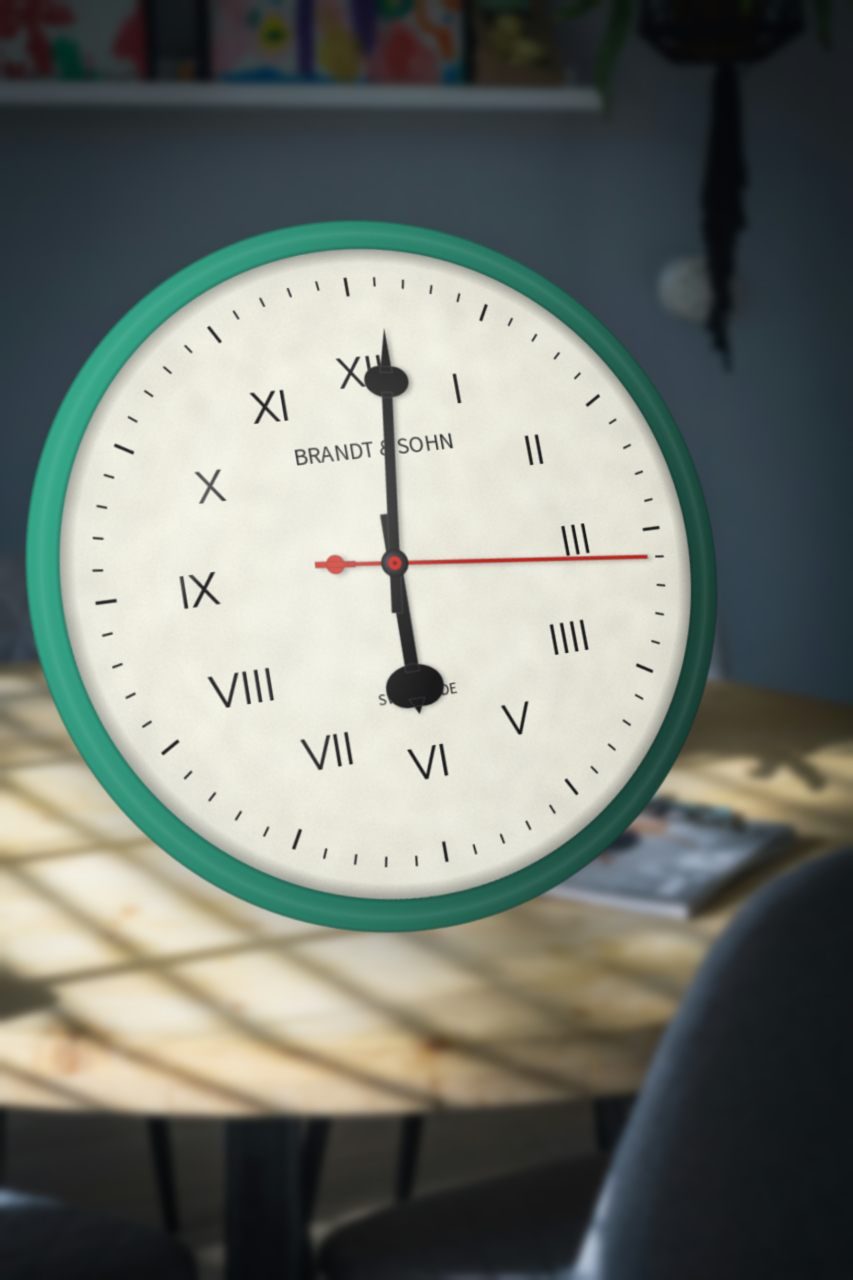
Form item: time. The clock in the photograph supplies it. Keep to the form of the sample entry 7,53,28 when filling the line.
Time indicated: 6,01,16
